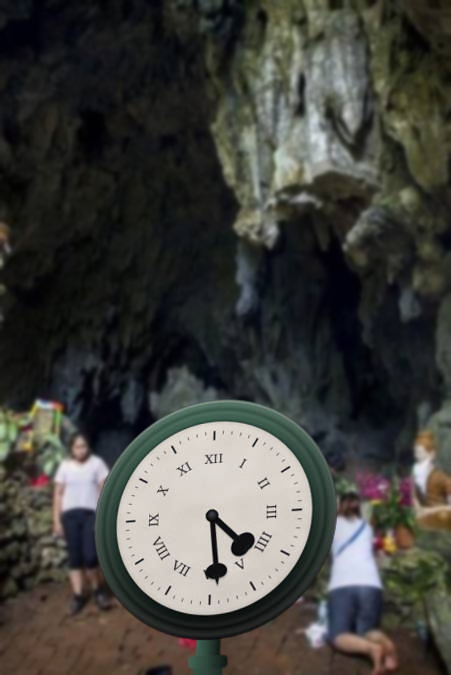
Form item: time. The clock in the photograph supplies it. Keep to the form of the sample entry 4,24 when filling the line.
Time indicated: 4,29
